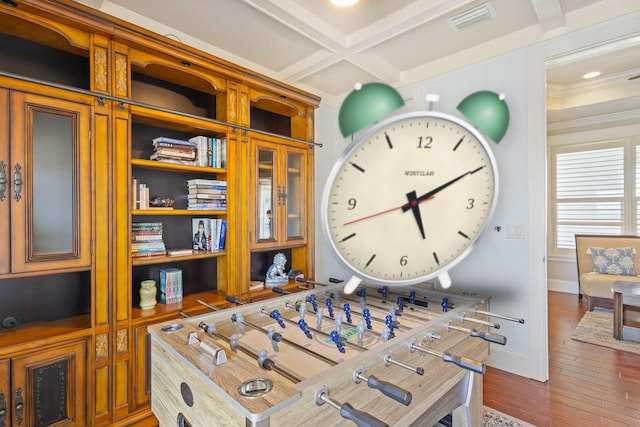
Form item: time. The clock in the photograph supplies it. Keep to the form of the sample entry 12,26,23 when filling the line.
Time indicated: 5,09,42
